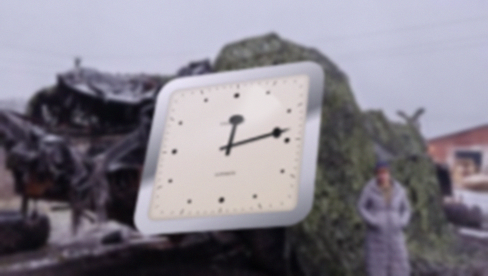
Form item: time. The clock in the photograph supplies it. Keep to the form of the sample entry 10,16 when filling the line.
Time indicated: 12,13
